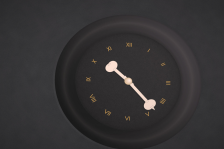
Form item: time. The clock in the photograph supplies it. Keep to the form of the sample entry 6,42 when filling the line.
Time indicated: 10,23
